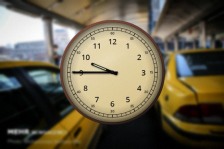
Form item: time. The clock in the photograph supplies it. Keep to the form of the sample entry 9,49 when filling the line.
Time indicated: 9,45
